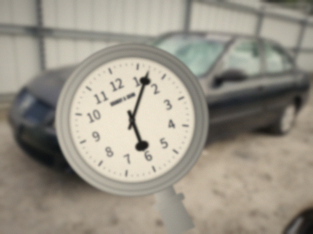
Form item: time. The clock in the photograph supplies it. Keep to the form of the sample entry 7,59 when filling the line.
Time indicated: 6,07
